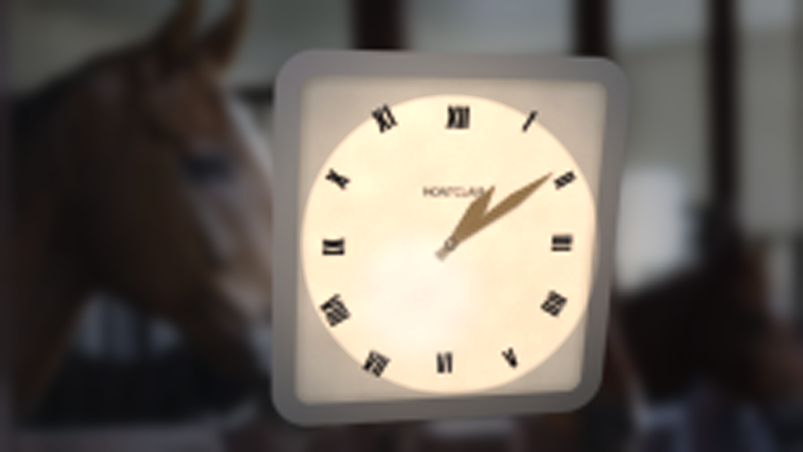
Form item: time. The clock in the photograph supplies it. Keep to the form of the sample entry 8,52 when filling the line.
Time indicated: 1,09
